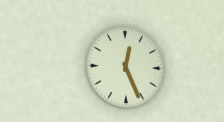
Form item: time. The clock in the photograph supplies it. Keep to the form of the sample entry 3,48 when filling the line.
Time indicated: 12,26
